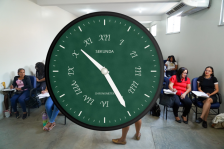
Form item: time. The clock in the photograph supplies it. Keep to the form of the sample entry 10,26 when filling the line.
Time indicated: 10,25
